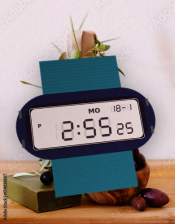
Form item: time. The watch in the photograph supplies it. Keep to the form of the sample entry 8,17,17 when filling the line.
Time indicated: 2,55,25
